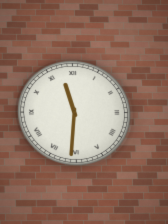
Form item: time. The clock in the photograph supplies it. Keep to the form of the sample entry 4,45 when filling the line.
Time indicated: 11,31
